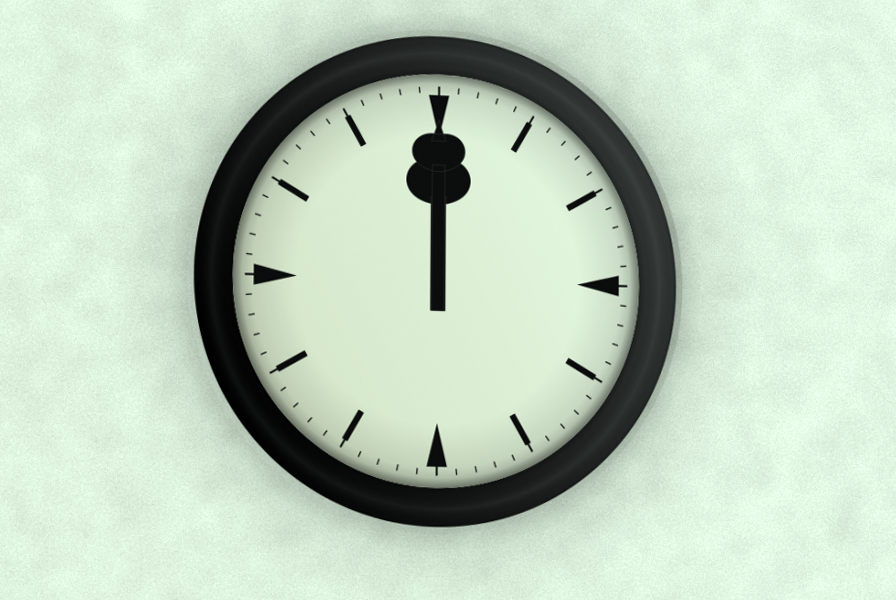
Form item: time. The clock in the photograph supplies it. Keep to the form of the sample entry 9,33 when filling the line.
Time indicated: 12,00
